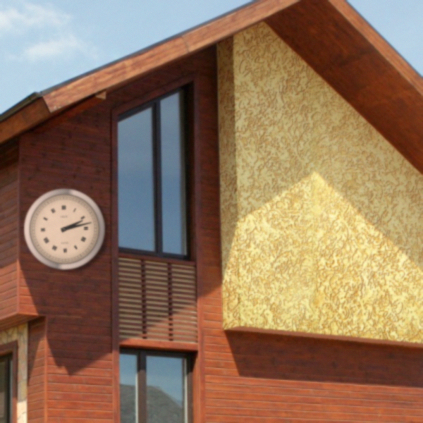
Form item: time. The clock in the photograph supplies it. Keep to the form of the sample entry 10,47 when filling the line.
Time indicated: 2,13
